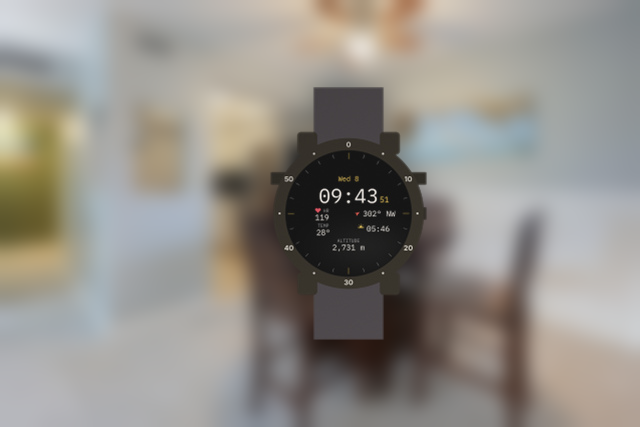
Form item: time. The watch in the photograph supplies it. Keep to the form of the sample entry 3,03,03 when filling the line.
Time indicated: 9,43,51
